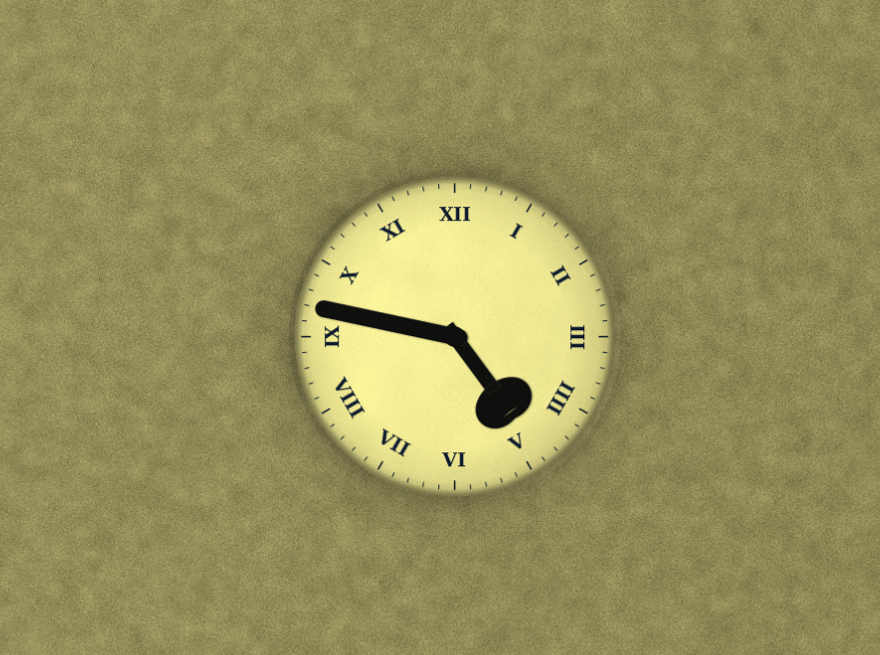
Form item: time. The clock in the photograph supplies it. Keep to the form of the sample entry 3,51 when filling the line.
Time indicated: 4,47
